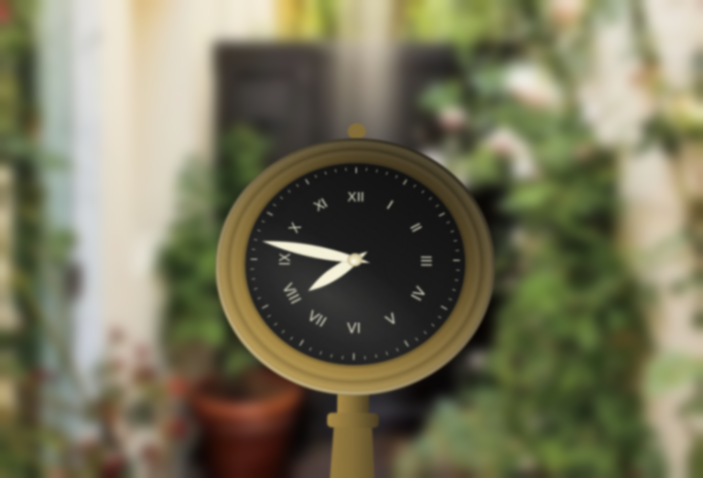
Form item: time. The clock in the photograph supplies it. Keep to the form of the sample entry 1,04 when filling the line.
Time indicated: 7,47
